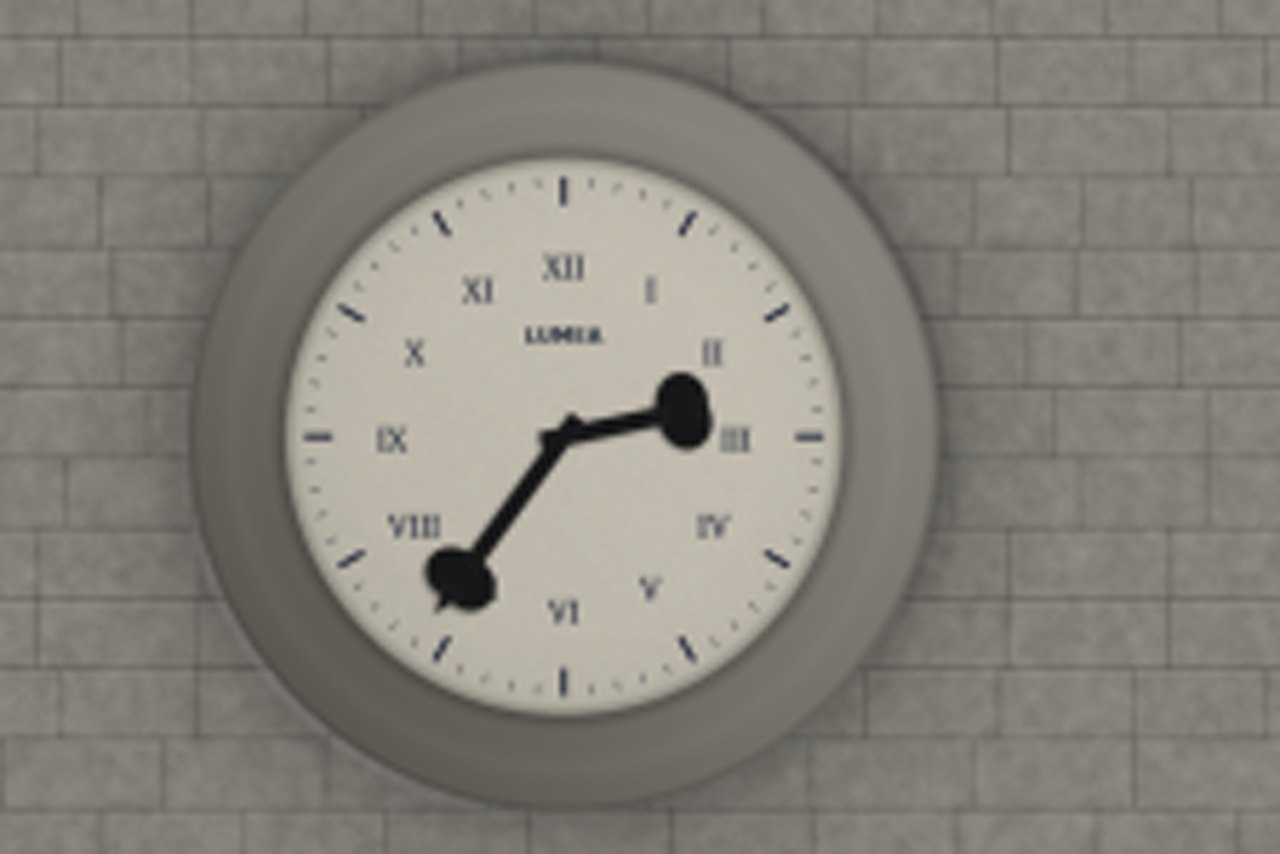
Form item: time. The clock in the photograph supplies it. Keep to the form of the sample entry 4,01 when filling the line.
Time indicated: 2,36
